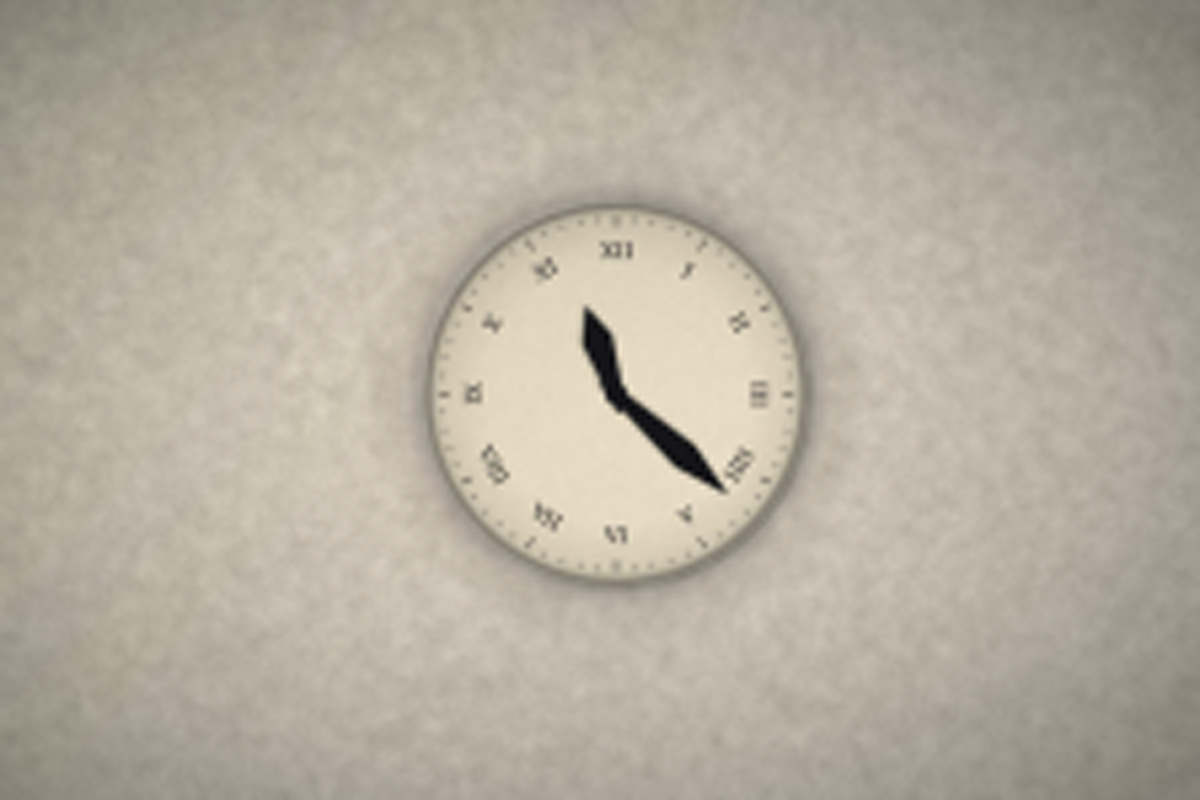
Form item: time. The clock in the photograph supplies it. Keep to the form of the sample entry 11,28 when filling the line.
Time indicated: 11,22
